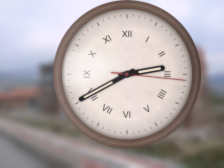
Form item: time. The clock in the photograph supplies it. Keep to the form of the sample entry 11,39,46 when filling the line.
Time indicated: 2,40,16
